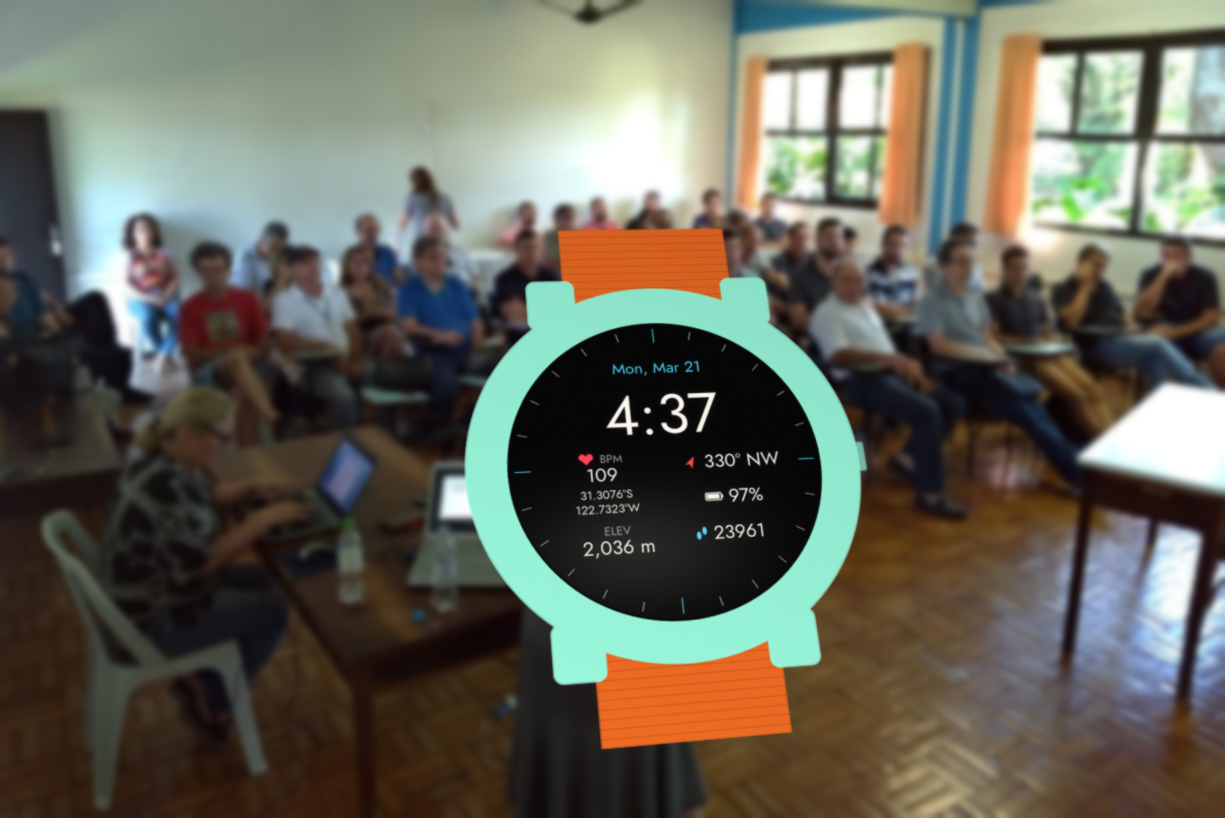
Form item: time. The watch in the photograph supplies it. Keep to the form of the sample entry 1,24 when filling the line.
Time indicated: 4,37
